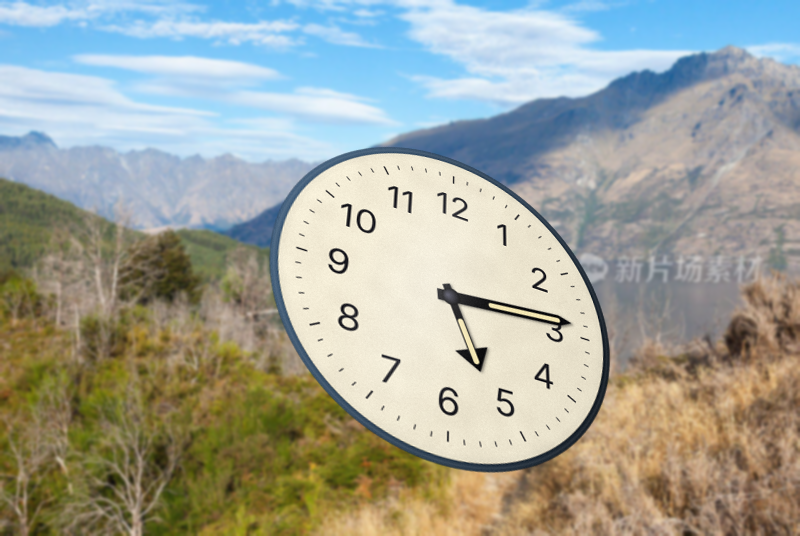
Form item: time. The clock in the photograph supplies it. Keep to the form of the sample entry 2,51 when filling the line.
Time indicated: 5,14
